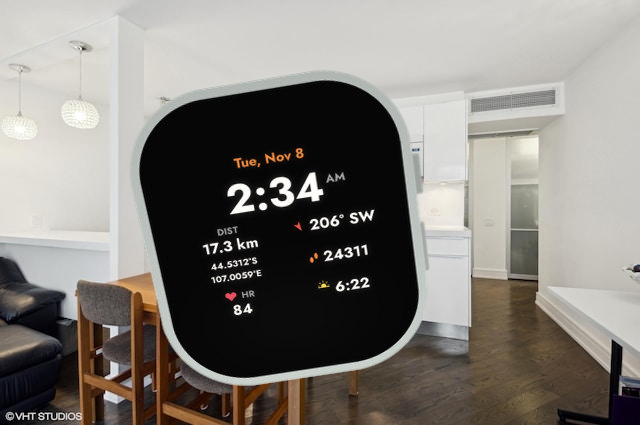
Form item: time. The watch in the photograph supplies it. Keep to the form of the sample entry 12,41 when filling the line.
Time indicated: 2,34
